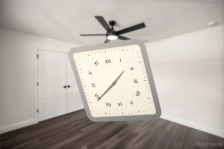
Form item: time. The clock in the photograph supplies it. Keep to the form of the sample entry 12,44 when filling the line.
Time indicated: 1,39
